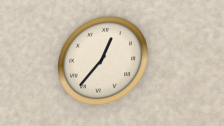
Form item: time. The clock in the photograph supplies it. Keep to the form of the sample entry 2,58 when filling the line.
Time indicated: 12,36
